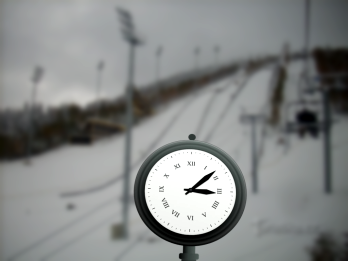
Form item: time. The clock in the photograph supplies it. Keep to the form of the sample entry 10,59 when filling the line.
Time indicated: 3,08
